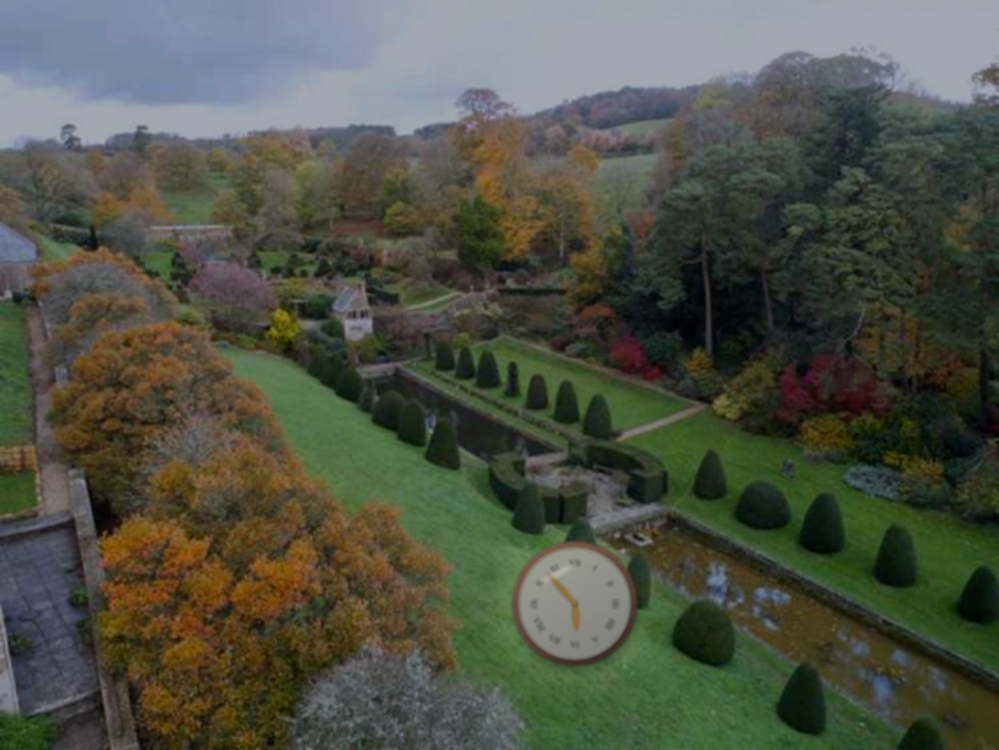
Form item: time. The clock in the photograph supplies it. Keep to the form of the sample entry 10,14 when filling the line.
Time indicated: 5,53
